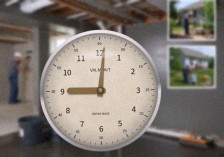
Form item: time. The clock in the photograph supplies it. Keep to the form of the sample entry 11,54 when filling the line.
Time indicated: 9,01
